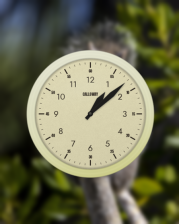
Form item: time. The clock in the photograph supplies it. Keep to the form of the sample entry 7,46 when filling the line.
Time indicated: 1,08
